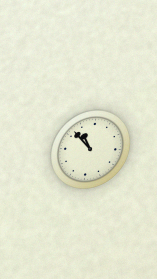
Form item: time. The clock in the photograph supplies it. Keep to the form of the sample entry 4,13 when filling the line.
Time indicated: 10,52
